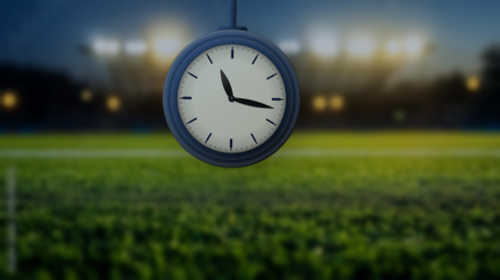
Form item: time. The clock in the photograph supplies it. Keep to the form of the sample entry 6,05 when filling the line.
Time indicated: 11,17
